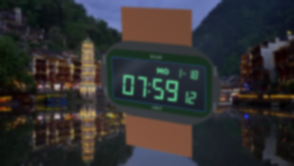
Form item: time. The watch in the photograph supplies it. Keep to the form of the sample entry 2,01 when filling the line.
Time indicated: 7,59
